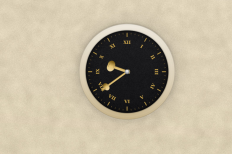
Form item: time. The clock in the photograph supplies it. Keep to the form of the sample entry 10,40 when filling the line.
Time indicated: 9,39
